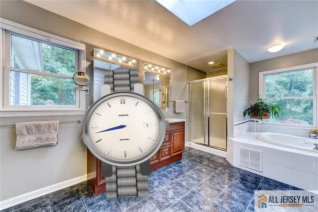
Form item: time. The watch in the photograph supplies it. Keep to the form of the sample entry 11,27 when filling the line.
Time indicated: 8,43
